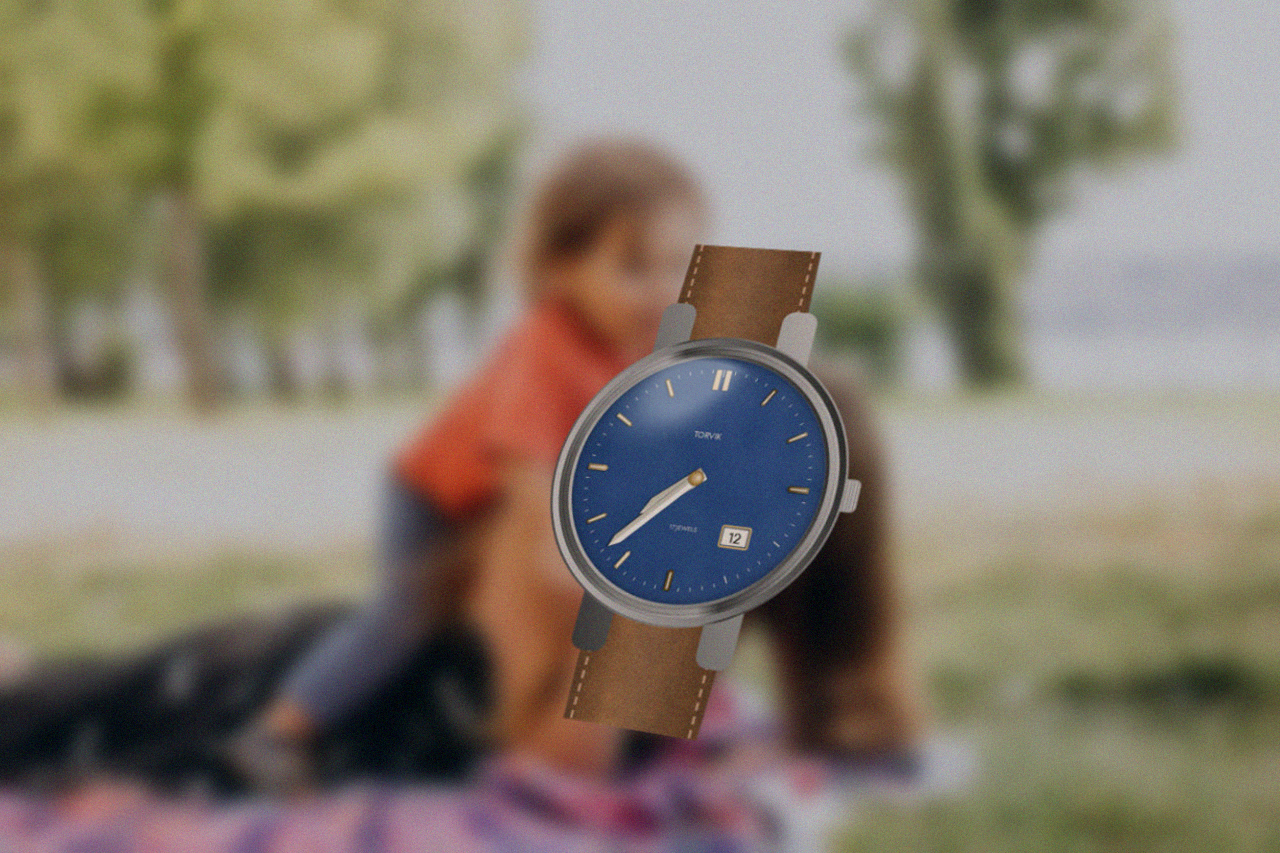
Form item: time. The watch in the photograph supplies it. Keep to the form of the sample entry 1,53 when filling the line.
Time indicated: 7,37
